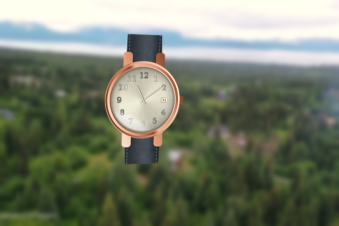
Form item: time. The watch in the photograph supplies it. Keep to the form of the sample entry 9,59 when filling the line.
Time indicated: 11,09
